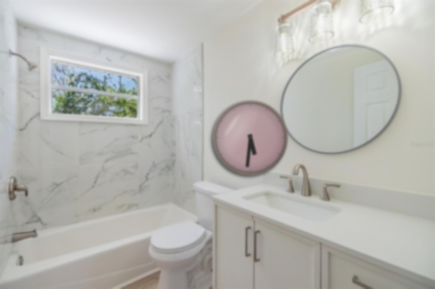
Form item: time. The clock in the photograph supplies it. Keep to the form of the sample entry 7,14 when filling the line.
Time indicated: 5,31
